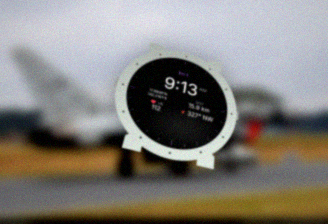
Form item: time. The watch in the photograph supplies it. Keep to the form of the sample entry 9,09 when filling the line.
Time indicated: 9,13
